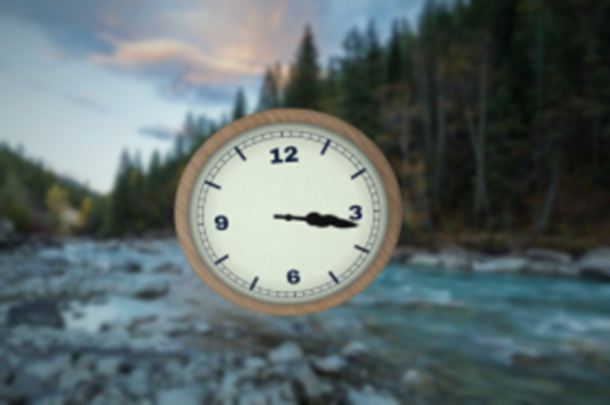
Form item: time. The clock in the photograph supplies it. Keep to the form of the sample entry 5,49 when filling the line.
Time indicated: 3,17
